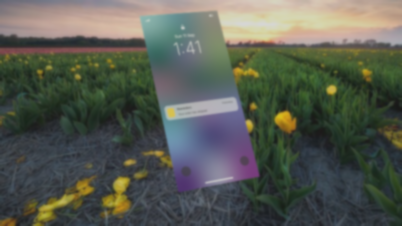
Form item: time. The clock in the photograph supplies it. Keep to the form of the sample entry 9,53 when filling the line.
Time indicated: 1,41
